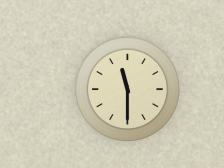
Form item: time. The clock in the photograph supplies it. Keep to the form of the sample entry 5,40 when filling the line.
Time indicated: 11,30
